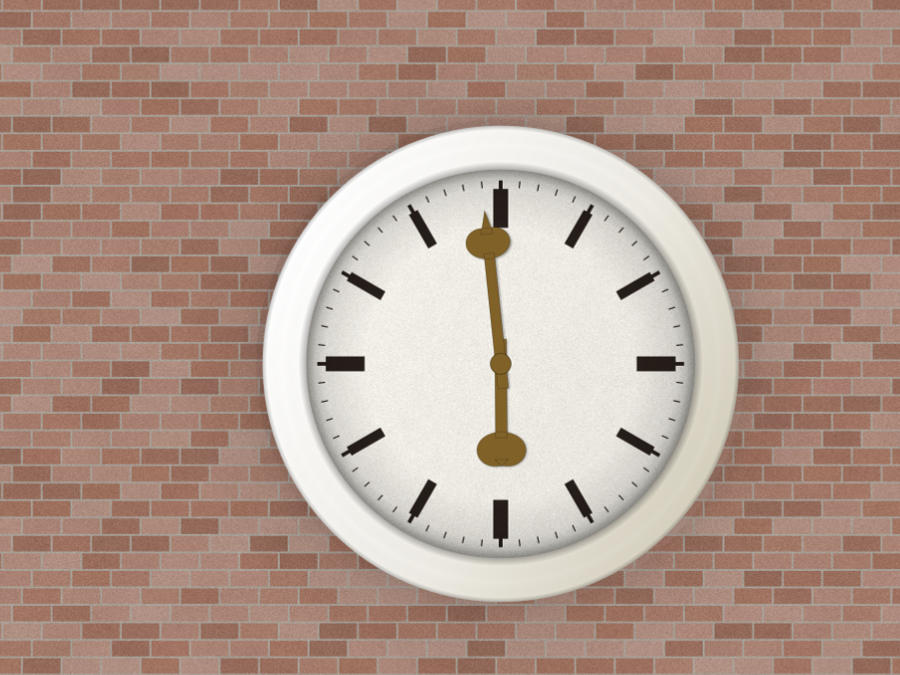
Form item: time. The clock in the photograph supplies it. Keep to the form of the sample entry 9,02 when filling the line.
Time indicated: 5,59
